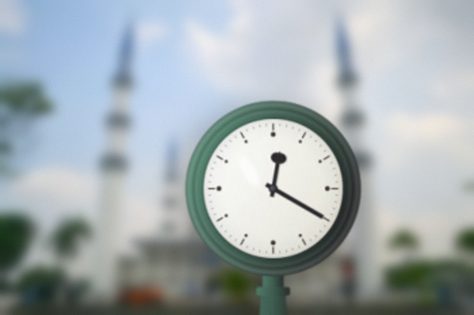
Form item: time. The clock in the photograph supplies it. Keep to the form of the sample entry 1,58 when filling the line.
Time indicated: 12,20
